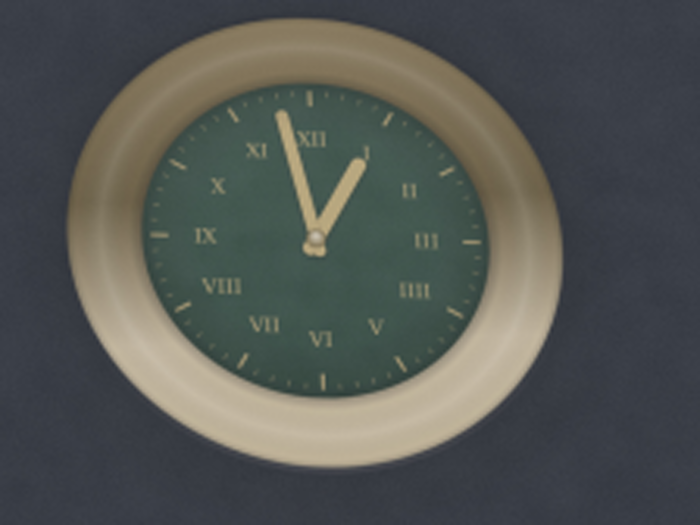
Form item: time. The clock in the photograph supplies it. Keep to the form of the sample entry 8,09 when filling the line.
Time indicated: 12,58
